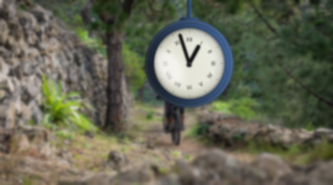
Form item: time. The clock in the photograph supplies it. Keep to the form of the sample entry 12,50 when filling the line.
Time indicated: 12,57
